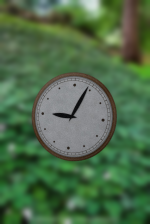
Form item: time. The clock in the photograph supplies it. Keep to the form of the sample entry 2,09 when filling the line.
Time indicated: 9,04
